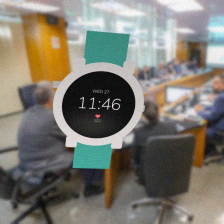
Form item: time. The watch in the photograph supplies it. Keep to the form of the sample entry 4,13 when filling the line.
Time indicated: 11,46
